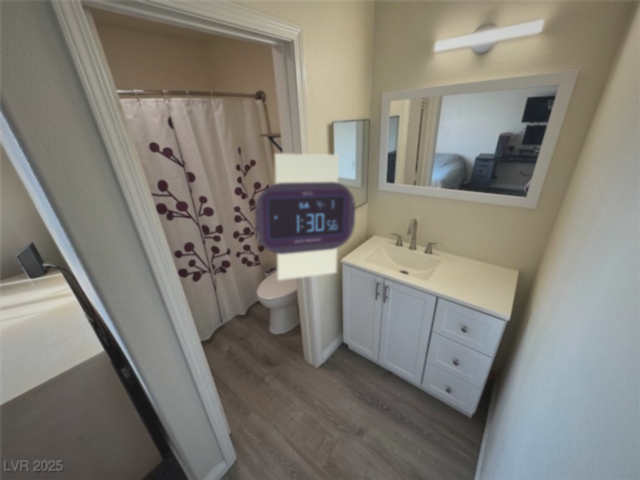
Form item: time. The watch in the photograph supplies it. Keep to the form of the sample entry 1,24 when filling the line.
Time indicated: 1,30
